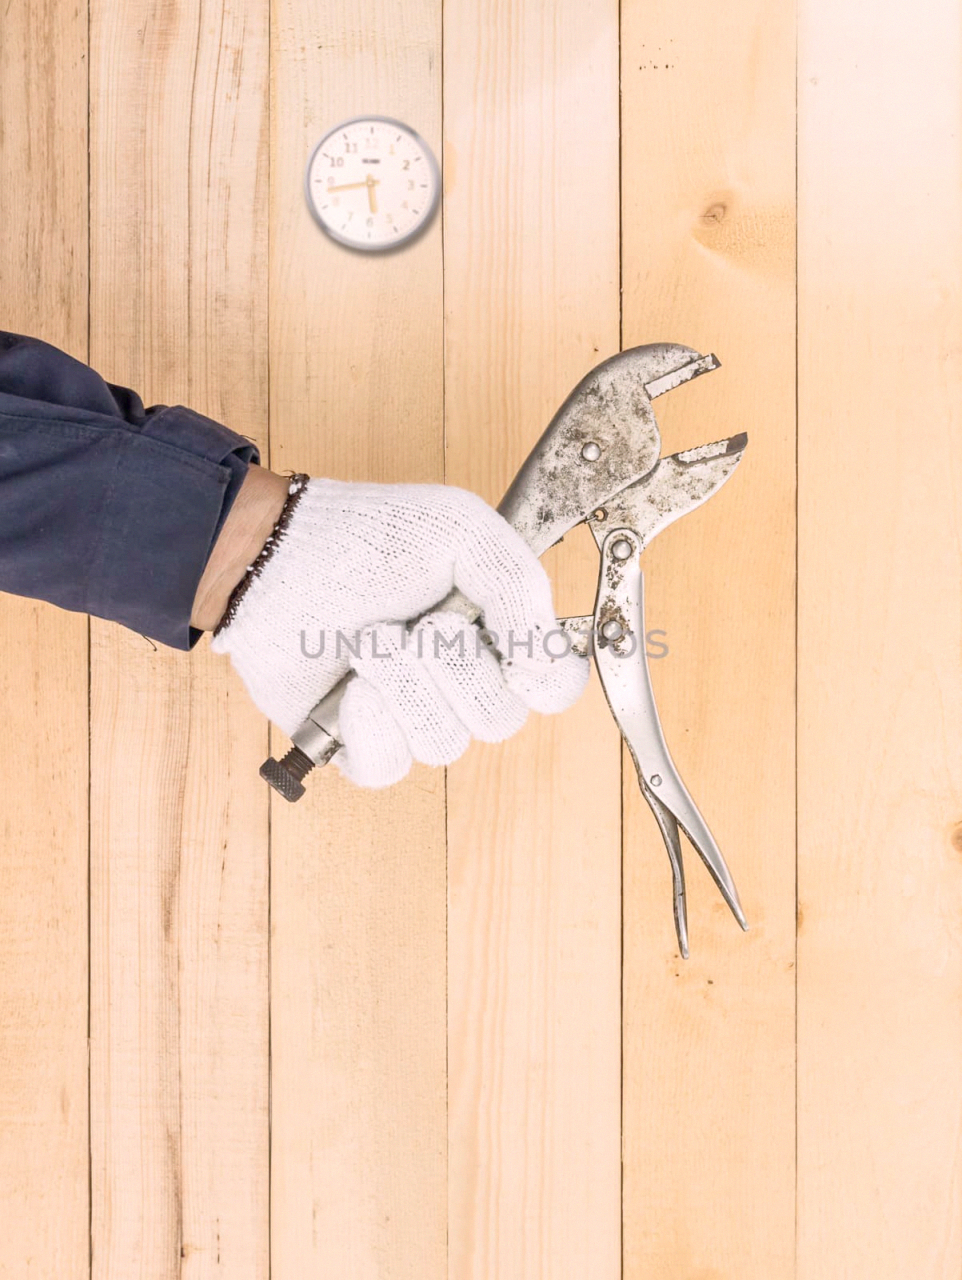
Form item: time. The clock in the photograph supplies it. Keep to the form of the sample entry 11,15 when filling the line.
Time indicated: 5,43
